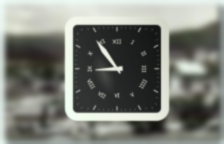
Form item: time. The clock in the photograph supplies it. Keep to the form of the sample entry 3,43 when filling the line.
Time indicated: 8,54
